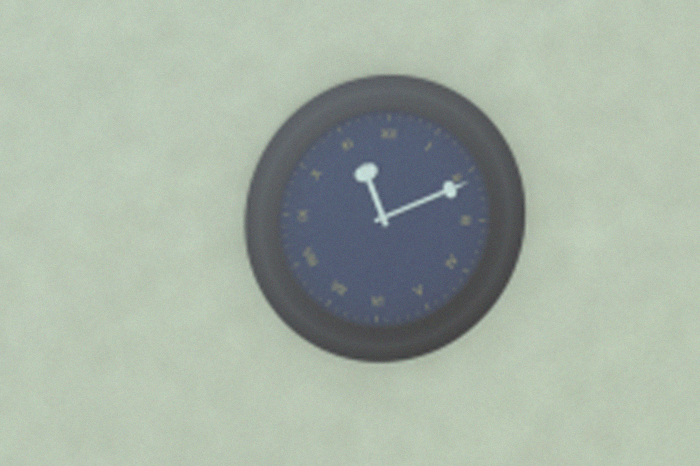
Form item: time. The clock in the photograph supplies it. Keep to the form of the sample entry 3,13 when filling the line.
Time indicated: 11,11
